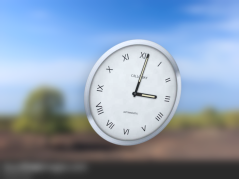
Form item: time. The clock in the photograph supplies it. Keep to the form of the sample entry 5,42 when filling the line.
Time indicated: 3,01
